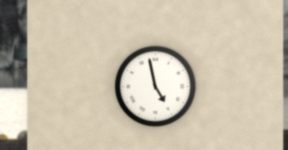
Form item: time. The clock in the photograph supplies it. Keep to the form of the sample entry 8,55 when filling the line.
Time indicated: 4,58
